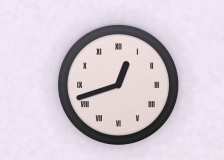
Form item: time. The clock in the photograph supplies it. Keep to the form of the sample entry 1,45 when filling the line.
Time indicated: 12,42
